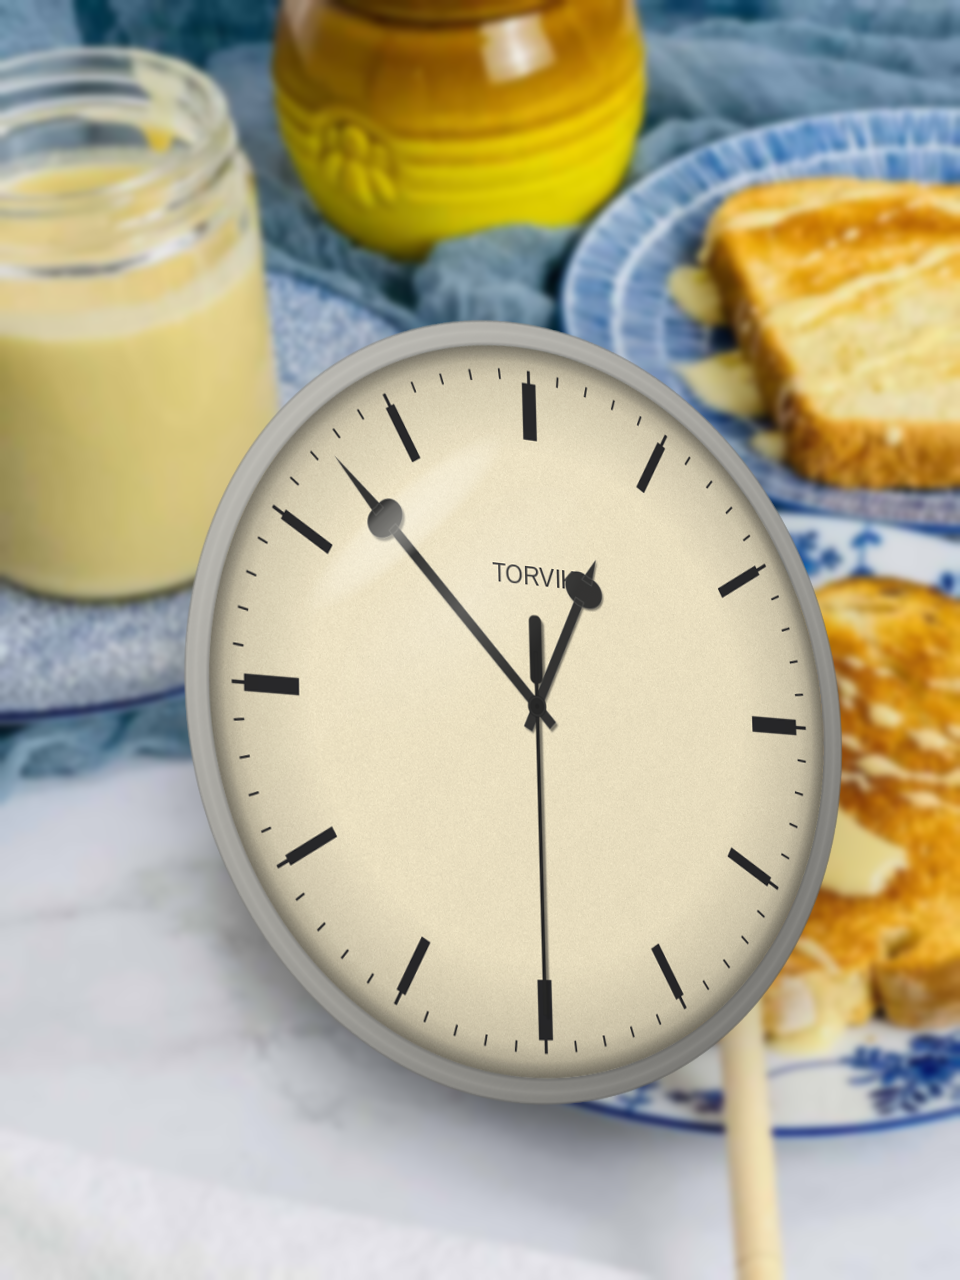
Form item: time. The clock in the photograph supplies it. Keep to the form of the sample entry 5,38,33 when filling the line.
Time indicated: 12,52,30
